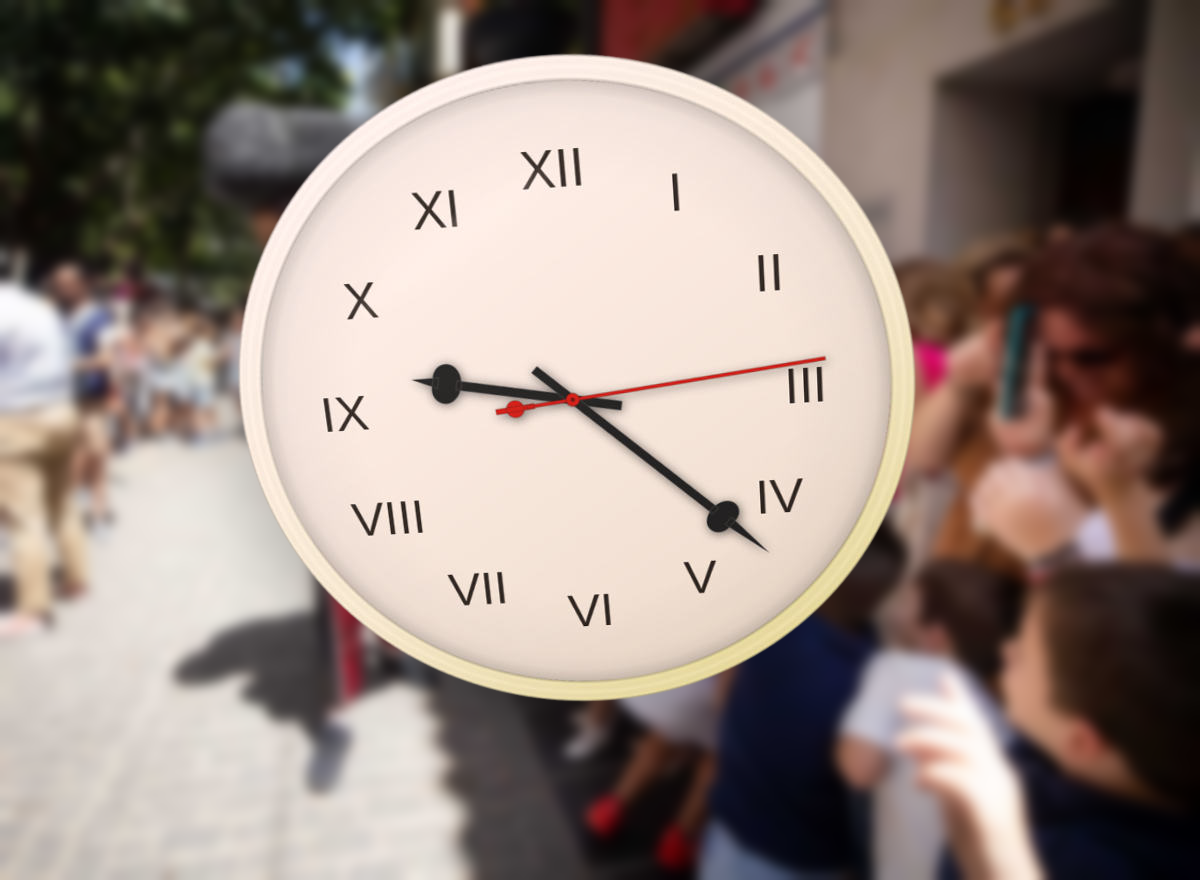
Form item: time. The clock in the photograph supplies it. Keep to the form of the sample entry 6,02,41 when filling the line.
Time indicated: 9,22,14
